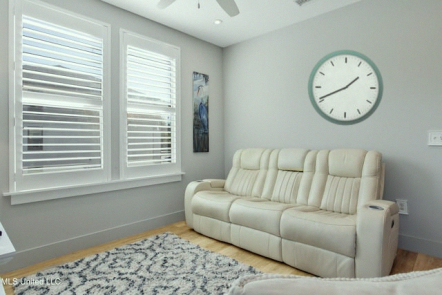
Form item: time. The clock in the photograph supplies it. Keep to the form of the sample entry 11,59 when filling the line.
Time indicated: 1,41
